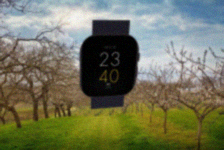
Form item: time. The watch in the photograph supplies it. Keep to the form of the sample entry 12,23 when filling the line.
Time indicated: 23,40
